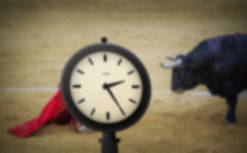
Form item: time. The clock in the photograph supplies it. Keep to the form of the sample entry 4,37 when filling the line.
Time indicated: 2,25
